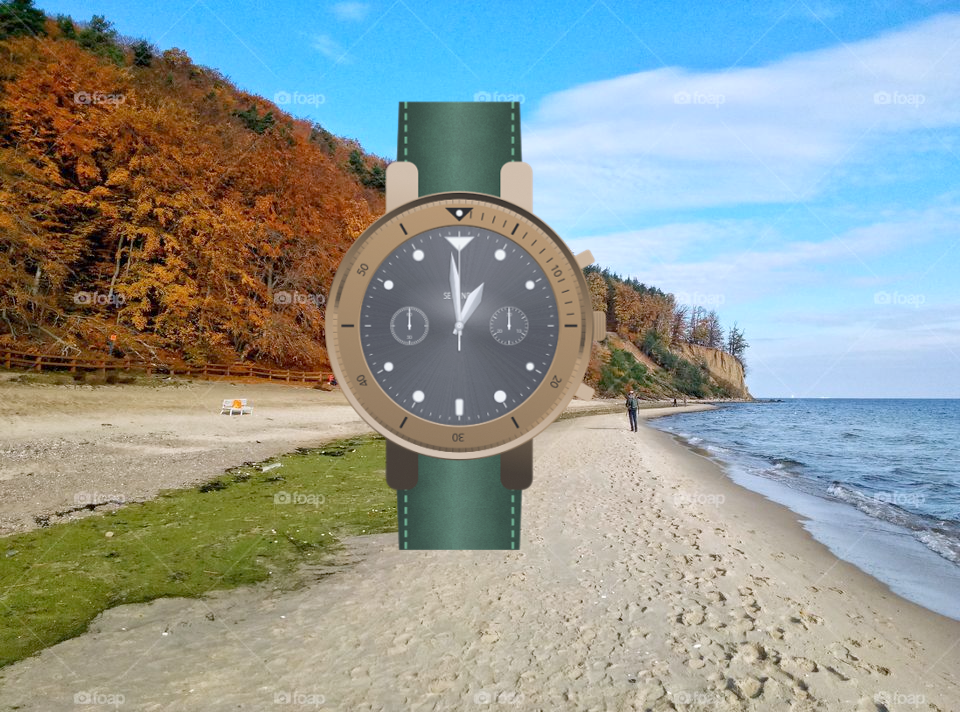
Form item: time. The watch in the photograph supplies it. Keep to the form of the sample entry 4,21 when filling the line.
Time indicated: 12,59
